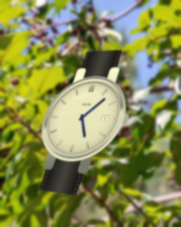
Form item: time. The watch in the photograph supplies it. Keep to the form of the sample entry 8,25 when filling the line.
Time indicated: 5,07
